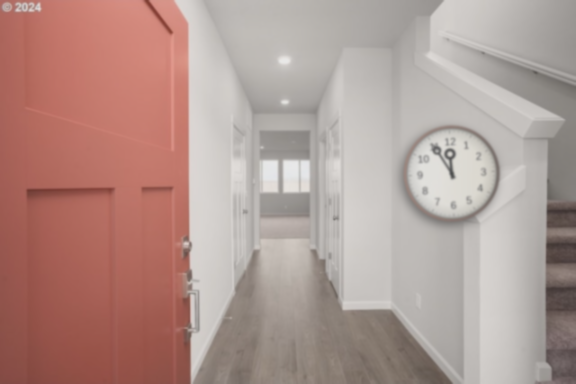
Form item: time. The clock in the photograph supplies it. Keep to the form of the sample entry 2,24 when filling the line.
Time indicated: 11,55
